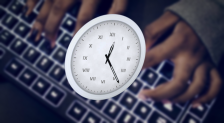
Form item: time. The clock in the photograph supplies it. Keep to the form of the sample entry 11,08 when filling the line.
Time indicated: 12,24
